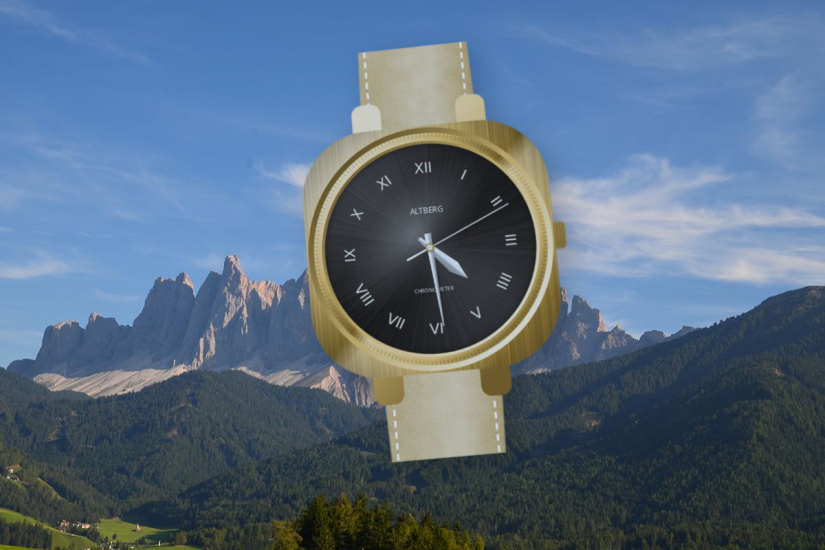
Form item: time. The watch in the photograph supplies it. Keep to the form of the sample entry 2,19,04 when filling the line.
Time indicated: 4,29,11
